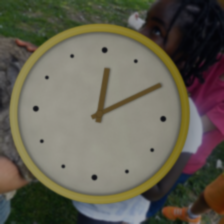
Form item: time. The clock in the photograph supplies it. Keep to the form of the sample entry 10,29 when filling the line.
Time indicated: 12,10
